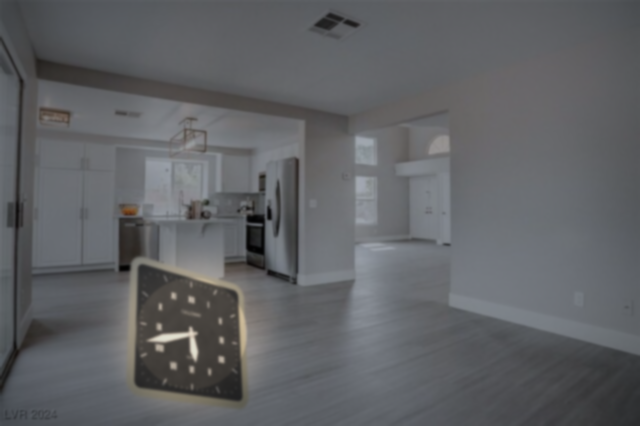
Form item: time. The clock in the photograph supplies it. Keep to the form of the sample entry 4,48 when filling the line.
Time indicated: 5,42
